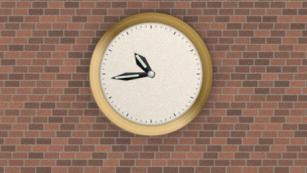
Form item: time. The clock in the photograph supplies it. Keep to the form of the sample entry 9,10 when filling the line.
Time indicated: 10,44
